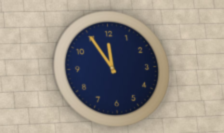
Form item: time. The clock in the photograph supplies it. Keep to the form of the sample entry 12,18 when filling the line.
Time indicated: 11,55
